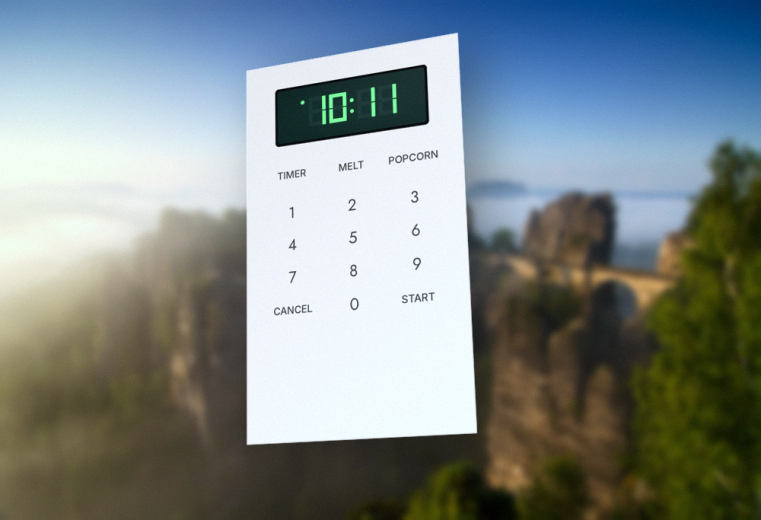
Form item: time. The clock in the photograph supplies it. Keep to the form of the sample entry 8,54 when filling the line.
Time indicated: 10,11
